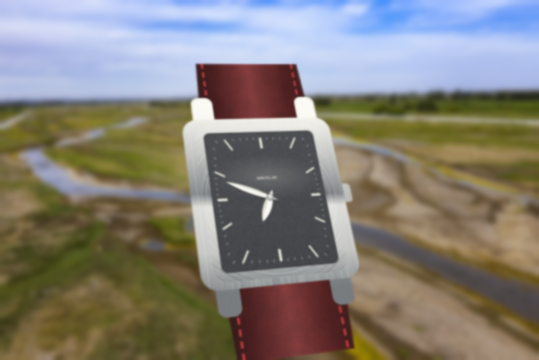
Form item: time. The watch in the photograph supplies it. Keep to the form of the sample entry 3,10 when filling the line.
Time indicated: 6,49
